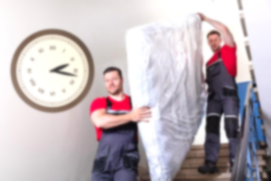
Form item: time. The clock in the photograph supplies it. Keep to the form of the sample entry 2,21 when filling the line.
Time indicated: 2,17
